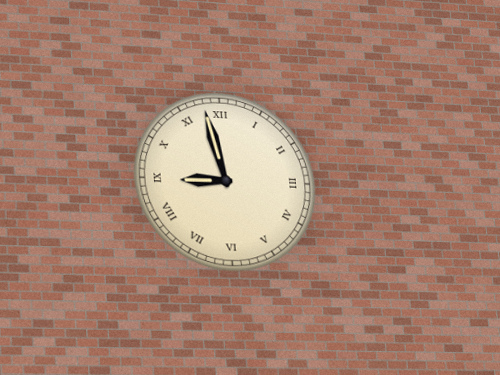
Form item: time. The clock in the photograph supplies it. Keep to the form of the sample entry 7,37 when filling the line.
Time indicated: 8,58
